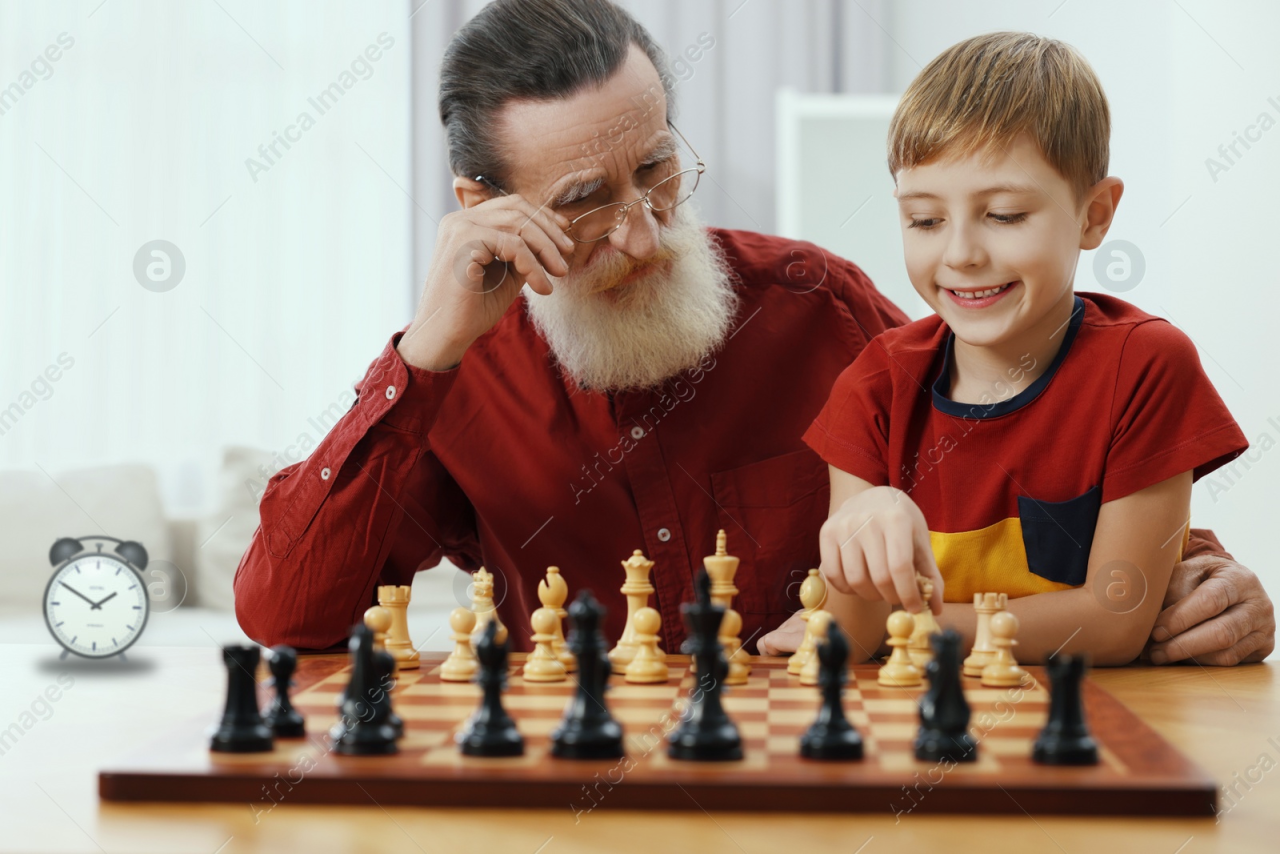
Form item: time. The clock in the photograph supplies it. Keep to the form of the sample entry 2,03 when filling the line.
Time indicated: 1,50
